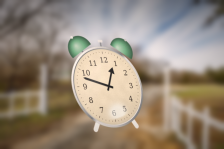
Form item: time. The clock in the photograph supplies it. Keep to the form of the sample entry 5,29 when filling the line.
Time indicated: 12,48
